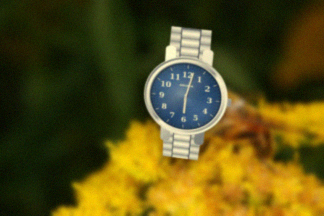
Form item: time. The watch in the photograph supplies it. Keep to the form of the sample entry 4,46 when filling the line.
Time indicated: 6,02
